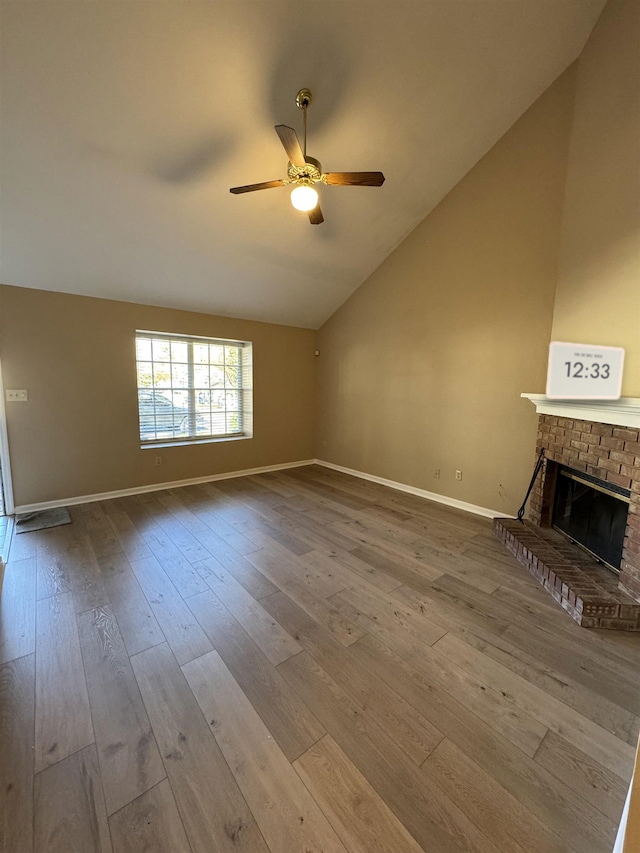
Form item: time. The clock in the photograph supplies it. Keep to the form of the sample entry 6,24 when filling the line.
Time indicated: 12,33
